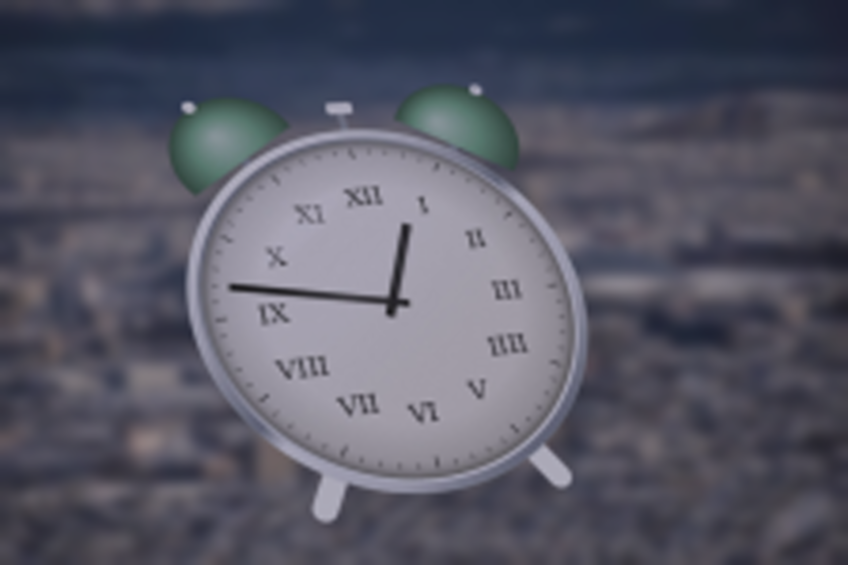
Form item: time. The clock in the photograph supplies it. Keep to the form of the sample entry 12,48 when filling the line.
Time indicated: 12,47
